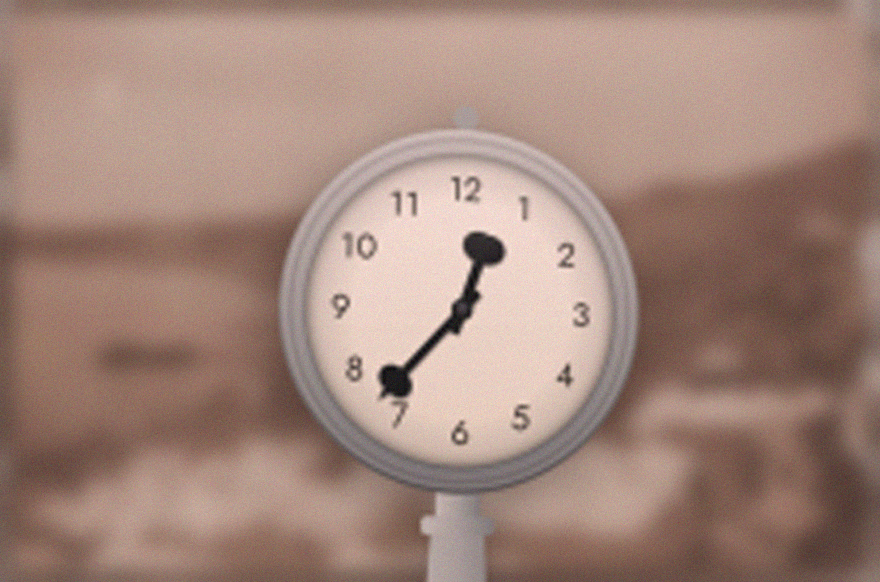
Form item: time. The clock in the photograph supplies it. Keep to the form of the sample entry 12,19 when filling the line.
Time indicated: 12,37
